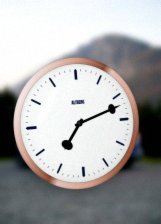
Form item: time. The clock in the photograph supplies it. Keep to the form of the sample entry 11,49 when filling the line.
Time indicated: 7,12
